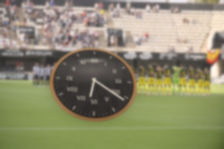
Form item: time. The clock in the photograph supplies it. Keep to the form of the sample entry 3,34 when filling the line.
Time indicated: 6,21
